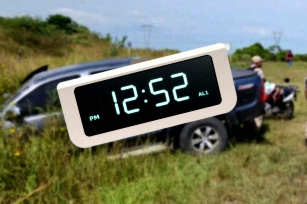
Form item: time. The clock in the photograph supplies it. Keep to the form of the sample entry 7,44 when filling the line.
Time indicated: 12,52
